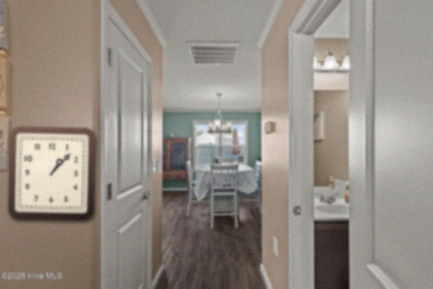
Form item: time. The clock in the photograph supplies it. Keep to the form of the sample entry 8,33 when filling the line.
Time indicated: 1,07
